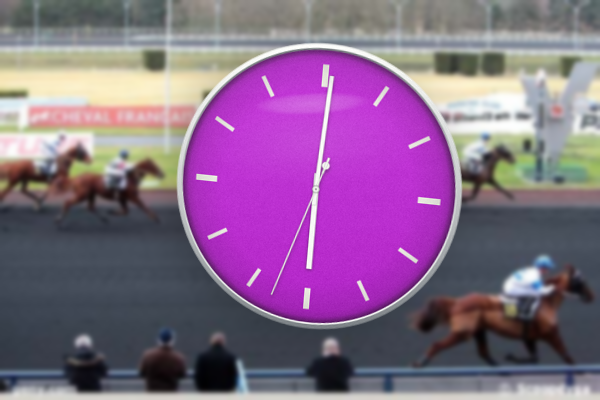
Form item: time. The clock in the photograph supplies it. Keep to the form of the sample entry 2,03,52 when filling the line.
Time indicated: 6,00,33
